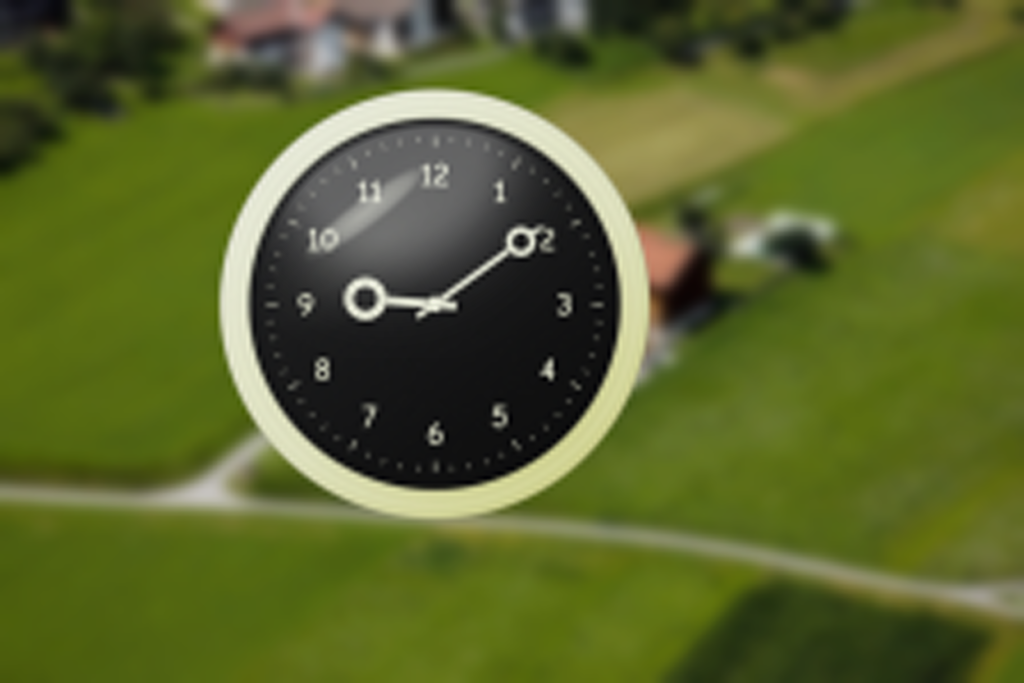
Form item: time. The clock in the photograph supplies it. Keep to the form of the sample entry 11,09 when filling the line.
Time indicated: 9,09
